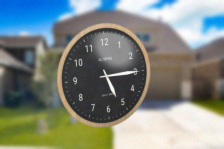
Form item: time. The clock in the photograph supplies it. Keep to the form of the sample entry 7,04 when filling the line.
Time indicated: 5,15
